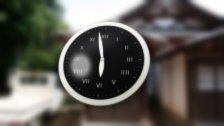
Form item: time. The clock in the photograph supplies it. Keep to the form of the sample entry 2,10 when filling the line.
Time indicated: 5,58
